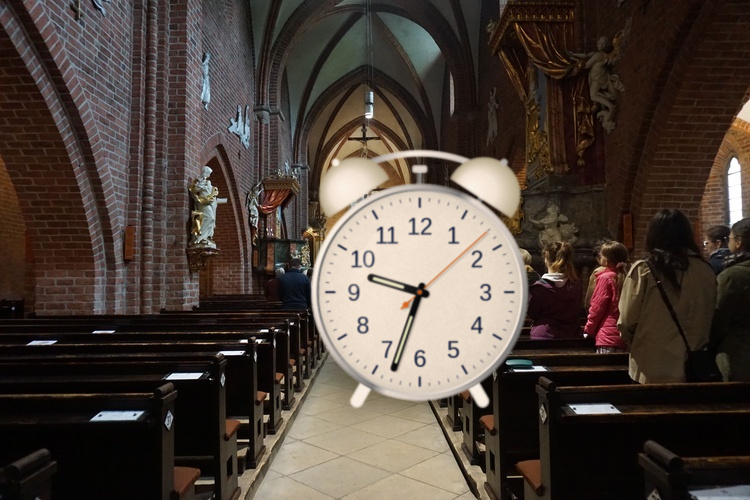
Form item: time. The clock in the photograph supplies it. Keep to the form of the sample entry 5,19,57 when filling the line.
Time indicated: 9,33,08
